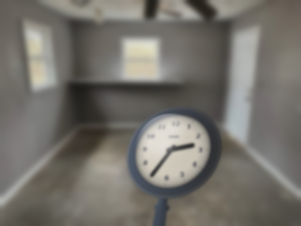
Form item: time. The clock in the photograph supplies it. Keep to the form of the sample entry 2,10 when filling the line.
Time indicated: 2,35
